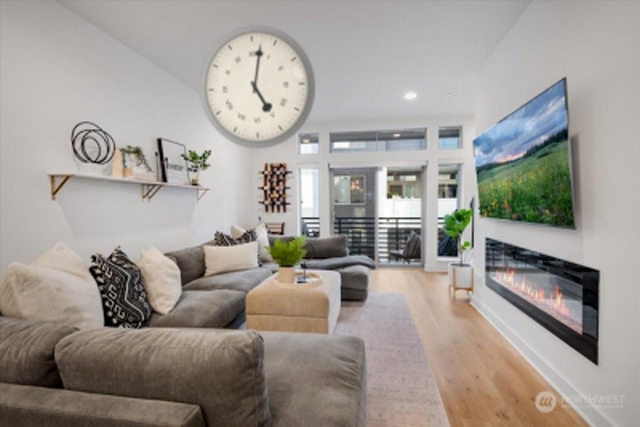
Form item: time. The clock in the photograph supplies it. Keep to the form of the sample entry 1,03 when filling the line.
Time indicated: 5,02
